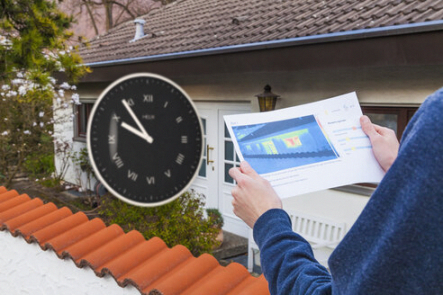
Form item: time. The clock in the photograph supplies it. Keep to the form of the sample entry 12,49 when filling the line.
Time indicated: 9,54
